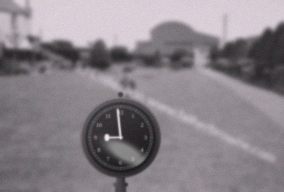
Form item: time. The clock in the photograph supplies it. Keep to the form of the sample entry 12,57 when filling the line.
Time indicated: 8,59
